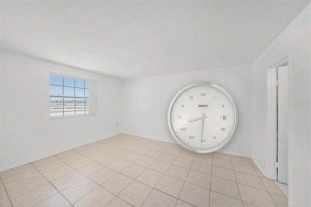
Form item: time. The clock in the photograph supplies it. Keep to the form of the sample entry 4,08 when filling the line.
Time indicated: 8,31
